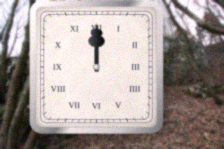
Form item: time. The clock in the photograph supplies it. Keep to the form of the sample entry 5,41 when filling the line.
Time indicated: 12,00
